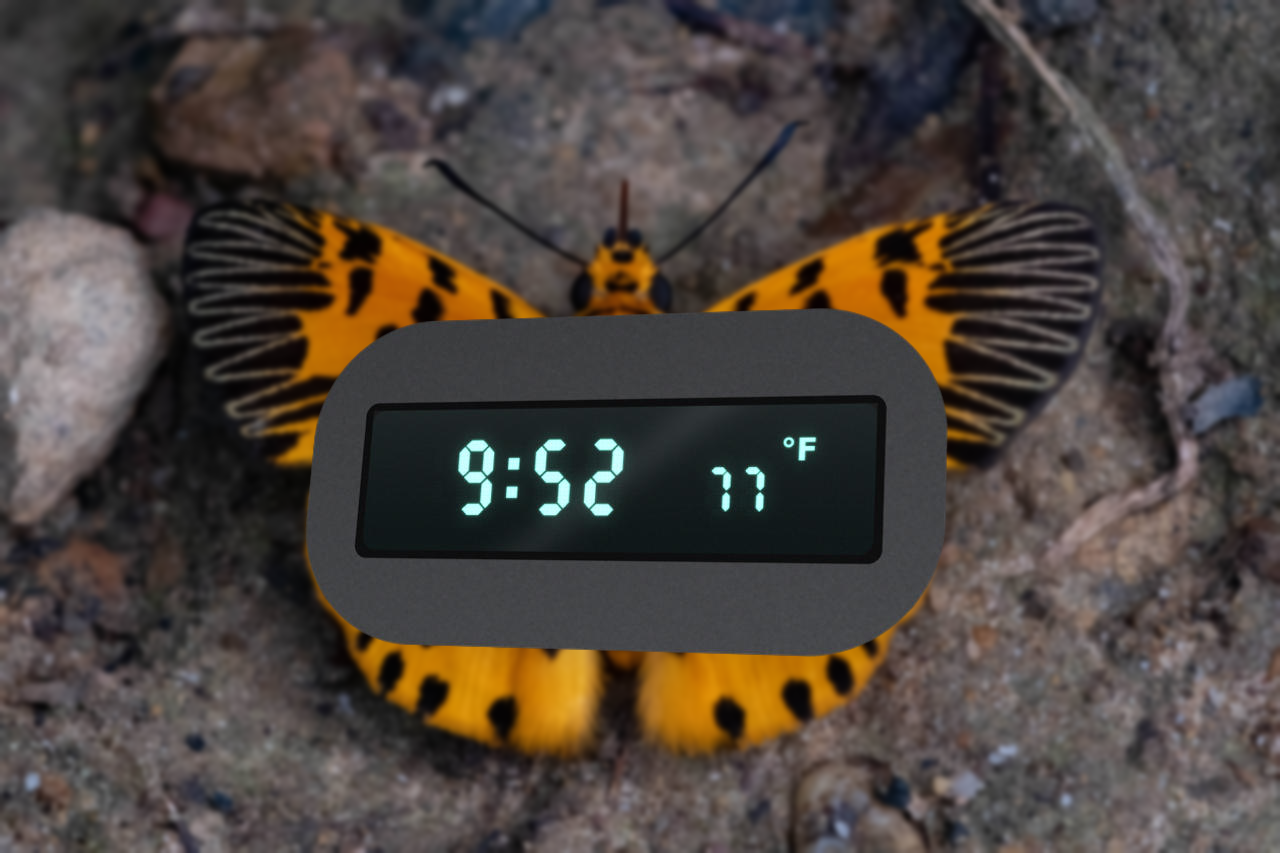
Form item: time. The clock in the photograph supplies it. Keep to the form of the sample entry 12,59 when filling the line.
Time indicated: 9,52
